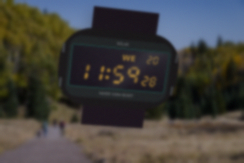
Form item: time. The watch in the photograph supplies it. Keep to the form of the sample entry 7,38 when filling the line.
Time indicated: 11,59
